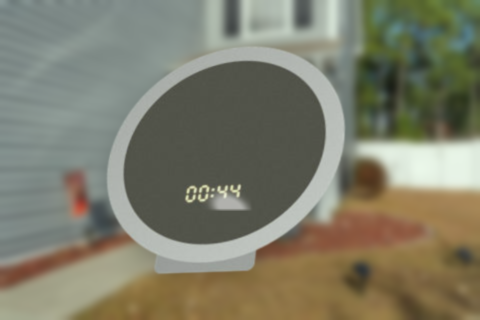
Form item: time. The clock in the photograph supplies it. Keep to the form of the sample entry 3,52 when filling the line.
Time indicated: 0,44
